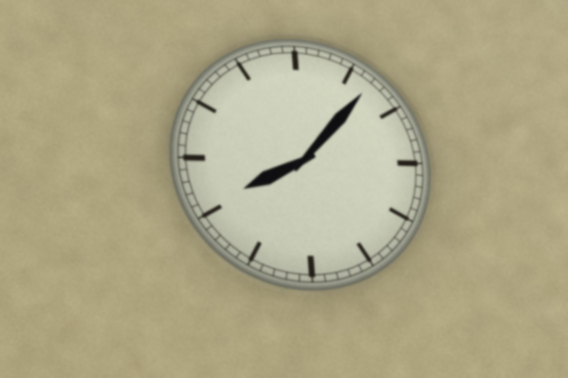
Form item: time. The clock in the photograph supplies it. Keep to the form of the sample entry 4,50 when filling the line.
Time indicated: 8,07
